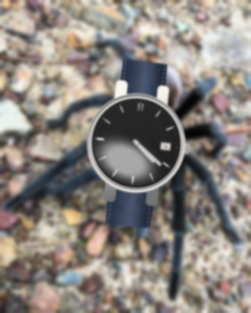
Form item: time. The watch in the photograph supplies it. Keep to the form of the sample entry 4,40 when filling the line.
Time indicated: 4,21
